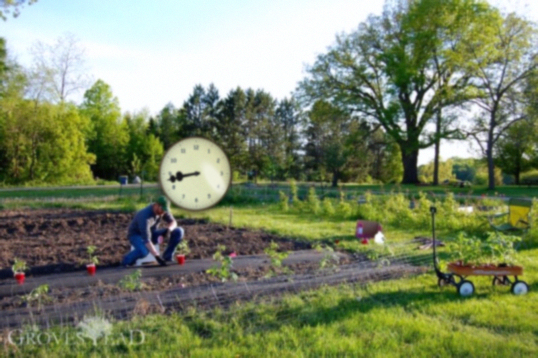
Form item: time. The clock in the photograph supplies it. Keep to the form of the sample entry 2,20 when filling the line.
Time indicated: 8,43
